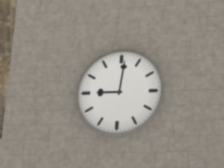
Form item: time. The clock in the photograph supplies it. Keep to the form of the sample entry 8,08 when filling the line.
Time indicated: 9,01
